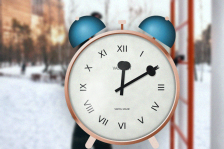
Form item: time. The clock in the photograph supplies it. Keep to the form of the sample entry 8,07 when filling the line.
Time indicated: 12,10
